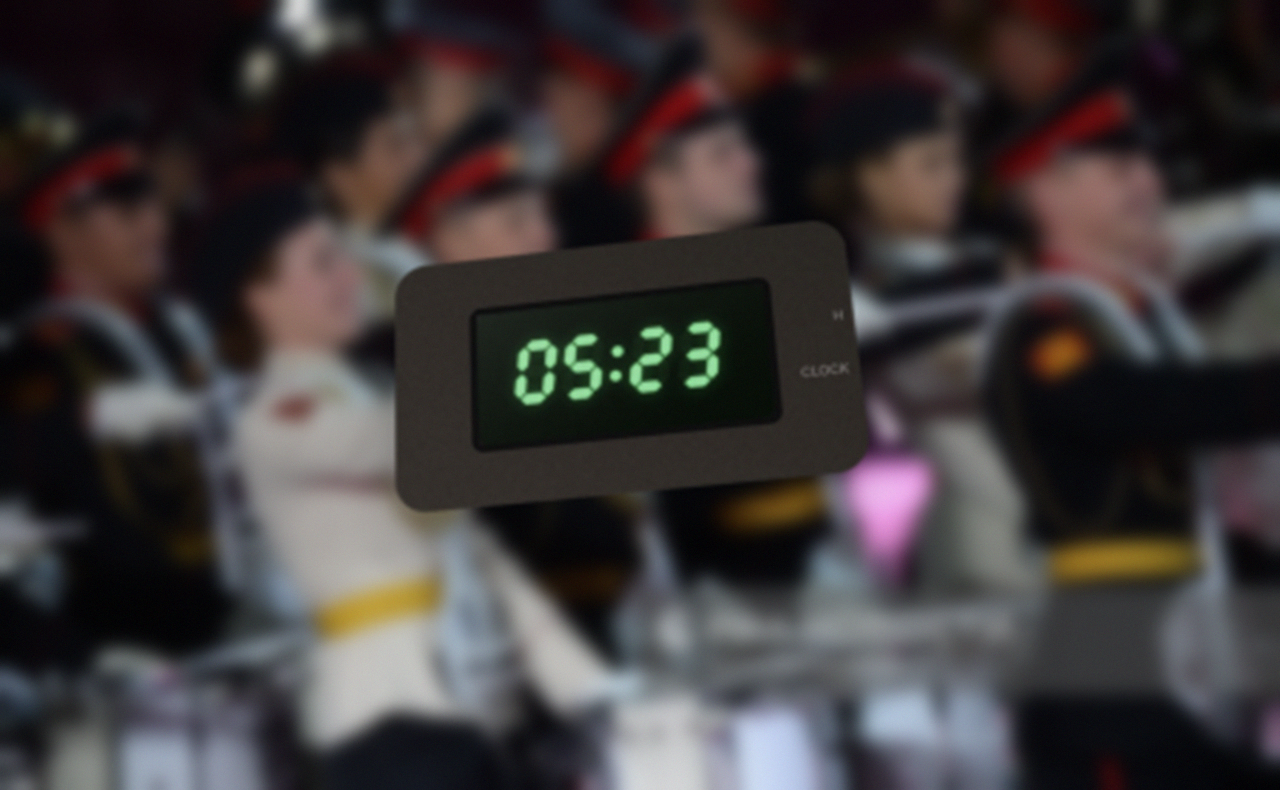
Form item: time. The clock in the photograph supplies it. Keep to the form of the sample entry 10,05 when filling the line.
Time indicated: 5,23
